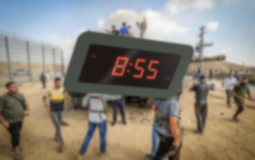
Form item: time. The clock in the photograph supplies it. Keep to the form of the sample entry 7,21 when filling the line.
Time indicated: 8,55
